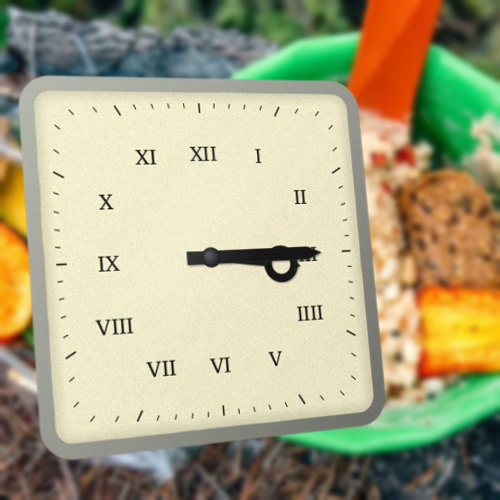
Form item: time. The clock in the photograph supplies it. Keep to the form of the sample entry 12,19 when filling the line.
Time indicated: 3,15
